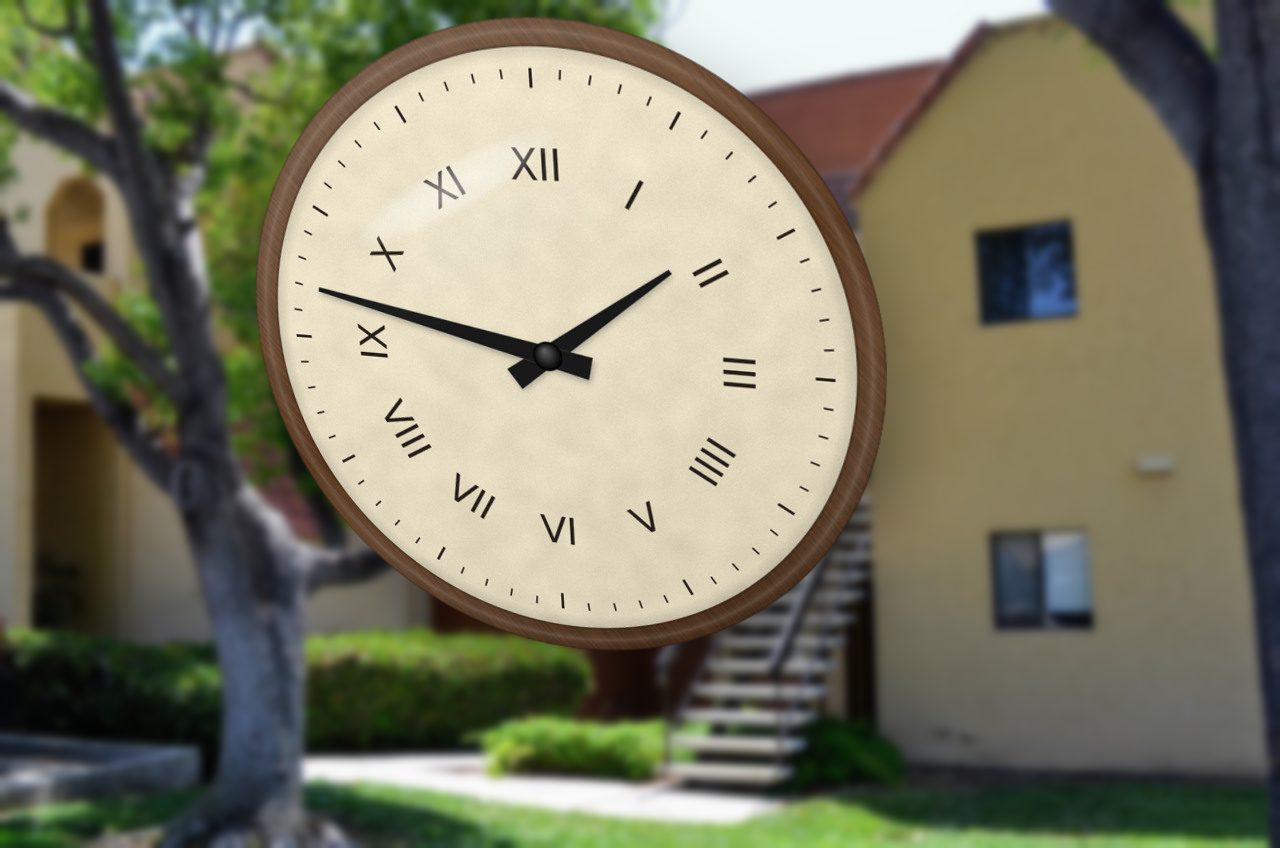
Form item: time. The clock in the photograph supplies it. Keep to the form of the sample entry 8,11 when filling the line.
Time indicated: 1,47
